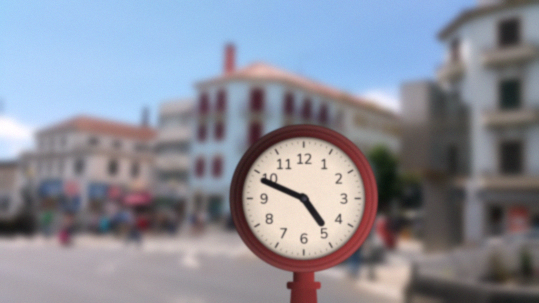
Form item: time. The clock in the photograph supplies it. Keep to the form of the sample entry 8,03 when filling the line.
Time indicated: 4,49
